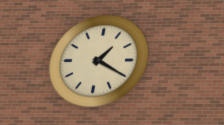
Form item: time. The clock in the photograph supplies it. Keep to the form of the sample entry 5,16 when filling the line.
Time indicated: 1,20
